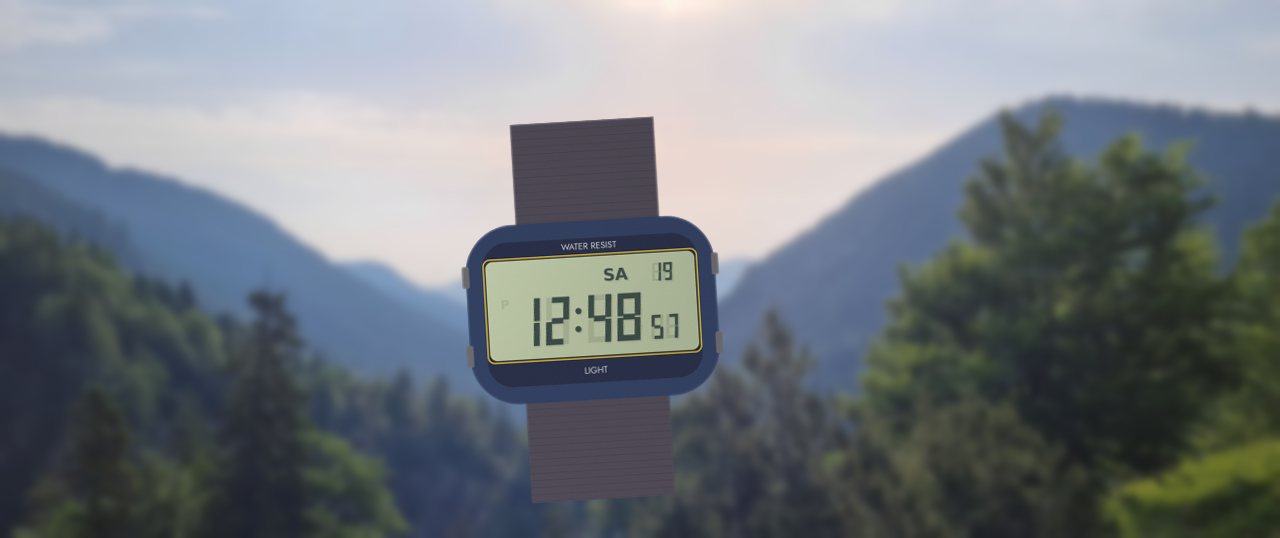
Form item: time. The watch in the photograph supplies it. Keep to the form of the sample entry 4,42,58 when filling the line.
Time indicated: 12,48,57
